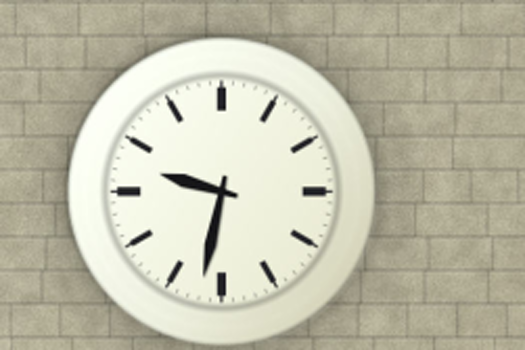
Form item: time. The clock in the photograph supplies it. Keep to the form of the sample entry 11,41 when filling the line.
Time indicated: 9,32
